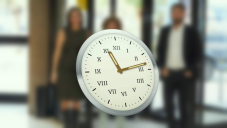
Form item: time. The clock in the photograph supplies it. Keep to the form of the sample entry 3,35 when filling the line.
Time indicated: 11,13
